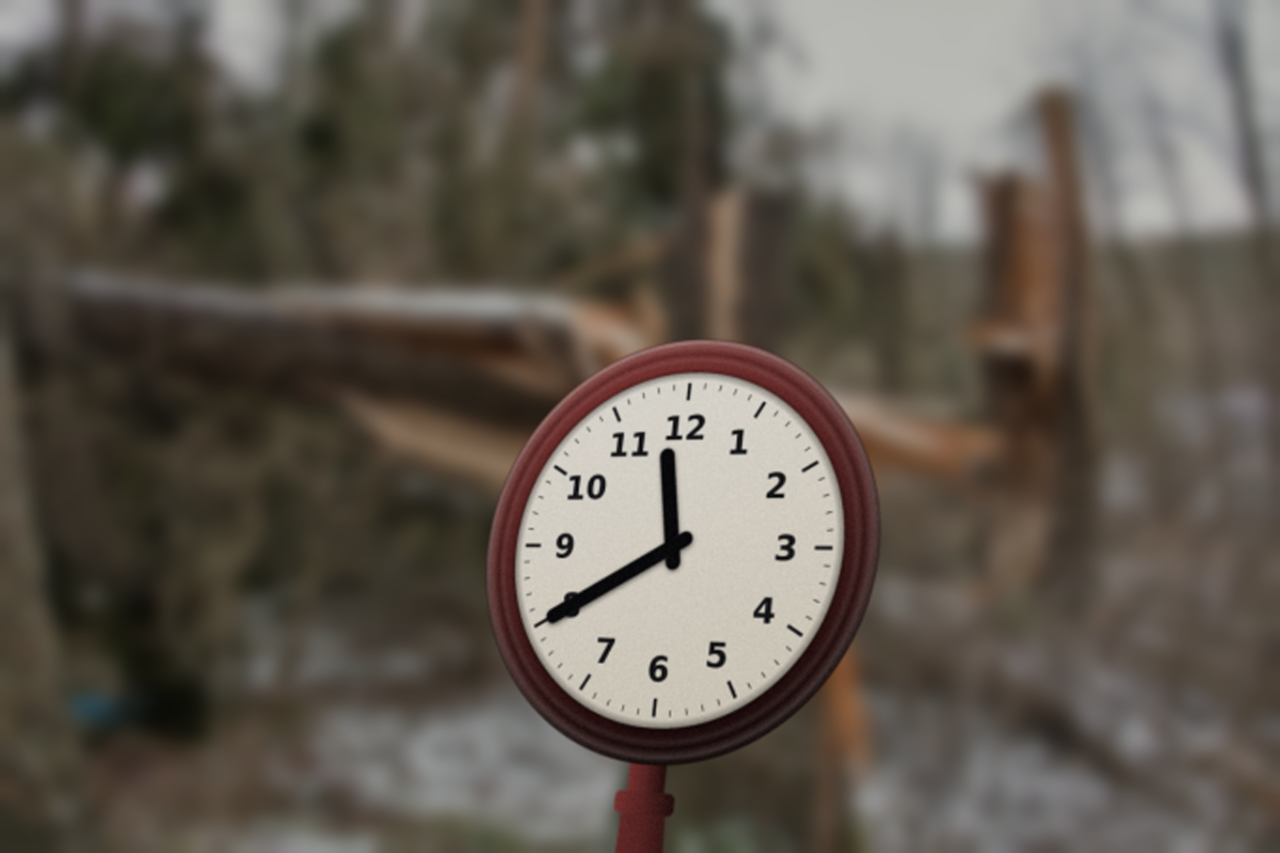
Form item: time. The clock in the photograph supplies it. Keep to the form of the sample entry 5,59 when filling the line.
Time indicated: 11,40
